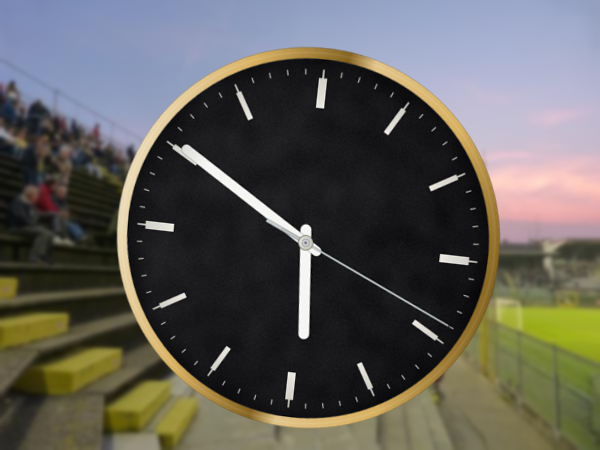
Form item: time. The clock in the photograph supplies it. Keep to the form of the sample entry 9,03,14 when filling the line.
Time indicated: 5,50,19
